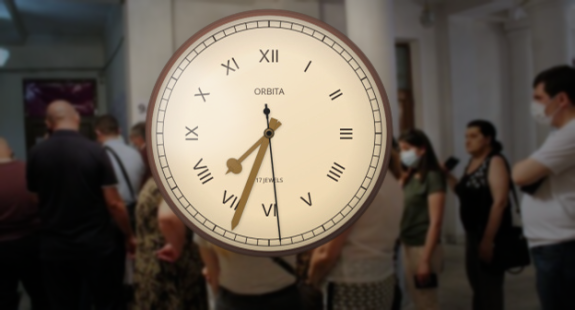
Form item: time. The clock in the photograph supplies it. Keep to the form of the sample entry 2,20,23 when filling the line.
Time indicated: 7,33,29
